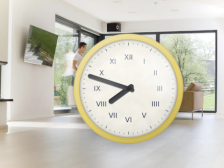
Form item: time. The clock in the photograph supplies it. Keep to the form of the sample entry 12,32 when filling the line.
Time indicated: 7,48
